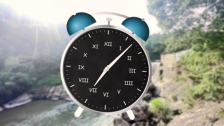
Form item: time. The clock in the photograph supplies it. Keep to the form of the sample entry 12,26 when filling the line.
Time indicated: 7,07
